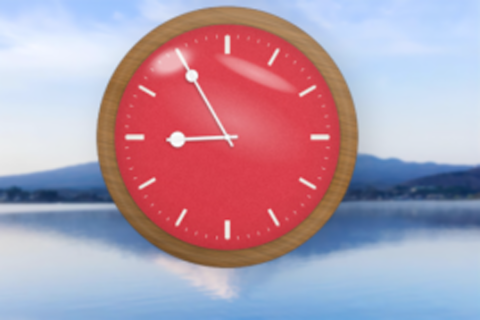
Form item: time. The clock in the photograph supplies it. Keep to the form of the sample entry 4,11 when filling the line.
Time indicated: 8,55
